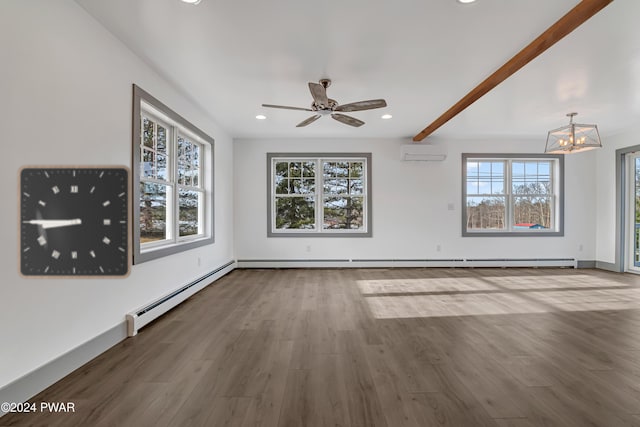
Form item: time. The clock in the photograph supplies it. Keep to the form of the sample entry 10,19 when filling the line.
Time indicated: 8,45
